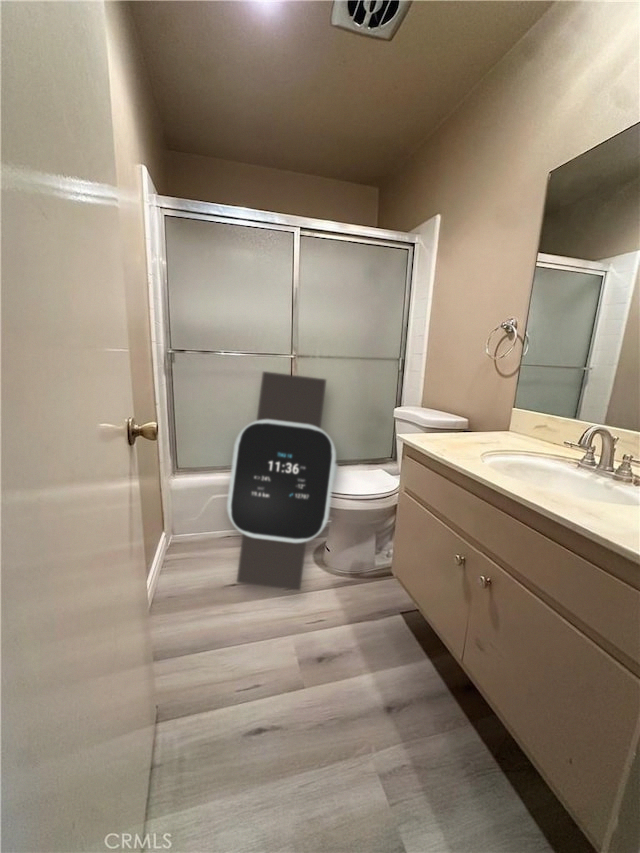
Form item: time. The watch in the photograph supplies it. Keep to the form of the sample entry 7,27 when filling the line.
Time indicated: 11,36
